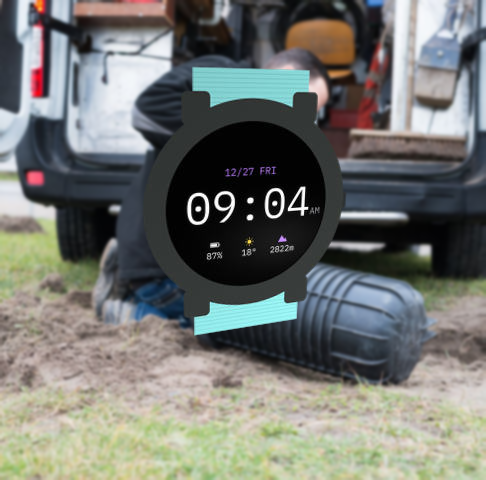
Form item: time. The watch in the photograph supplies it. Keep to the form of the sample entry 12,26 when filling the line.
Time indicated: 9,04
